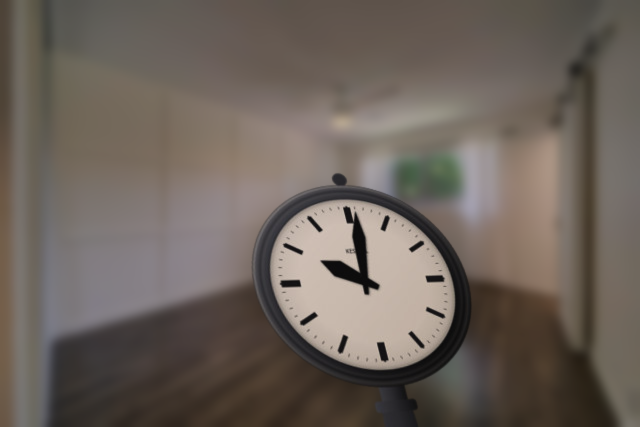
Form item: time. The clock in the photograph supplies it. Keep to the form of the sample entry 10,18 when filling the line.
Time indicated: 10,01
